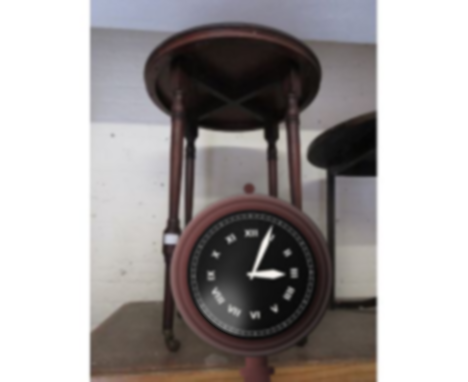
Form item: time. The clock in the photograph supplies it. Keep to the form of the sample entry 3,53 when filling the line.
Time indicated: 3,04
